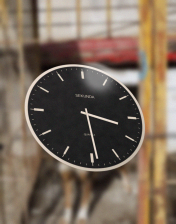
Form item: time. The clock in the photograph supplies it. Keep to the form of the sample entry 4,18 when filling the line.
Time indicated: 3,29
